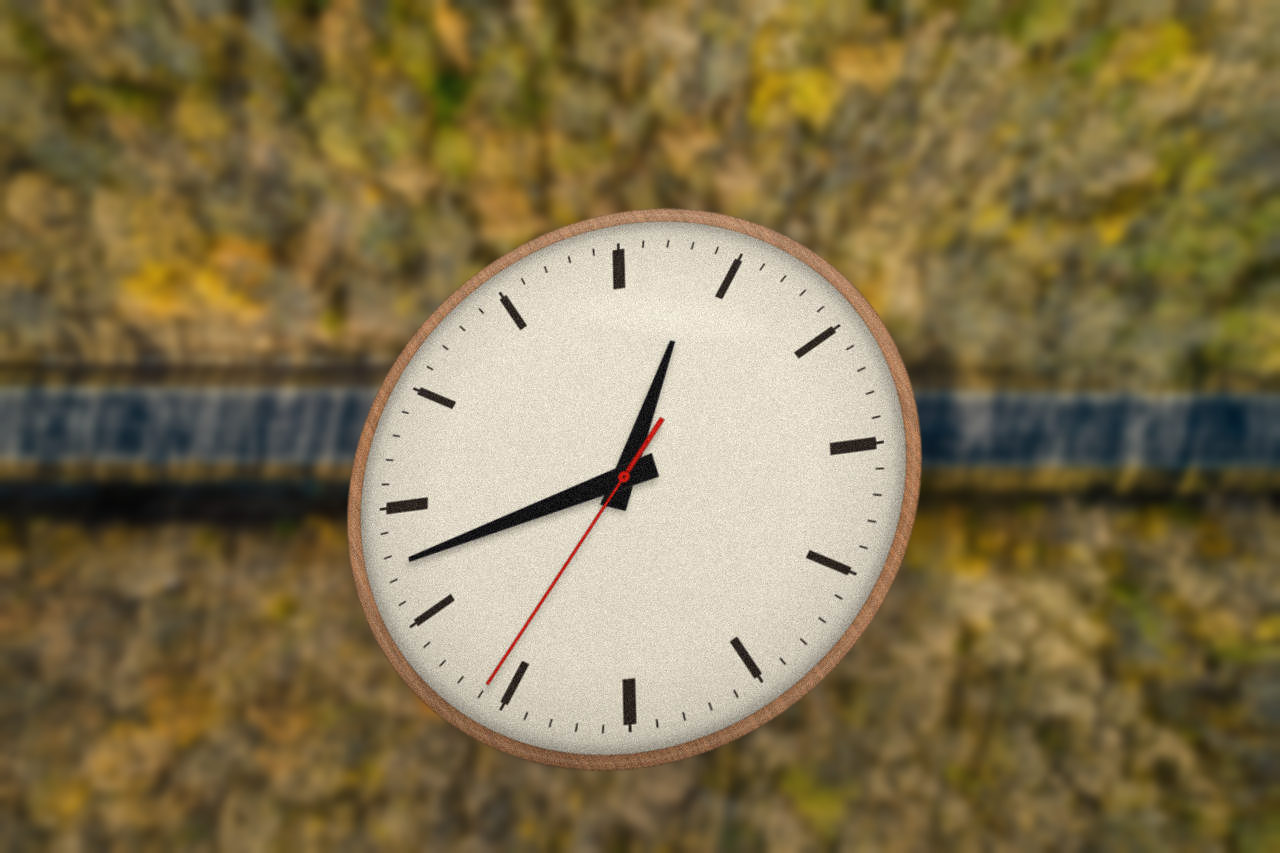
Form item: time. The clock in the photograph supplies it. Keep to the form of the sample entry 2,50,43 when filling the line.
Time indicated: 12,42,36
